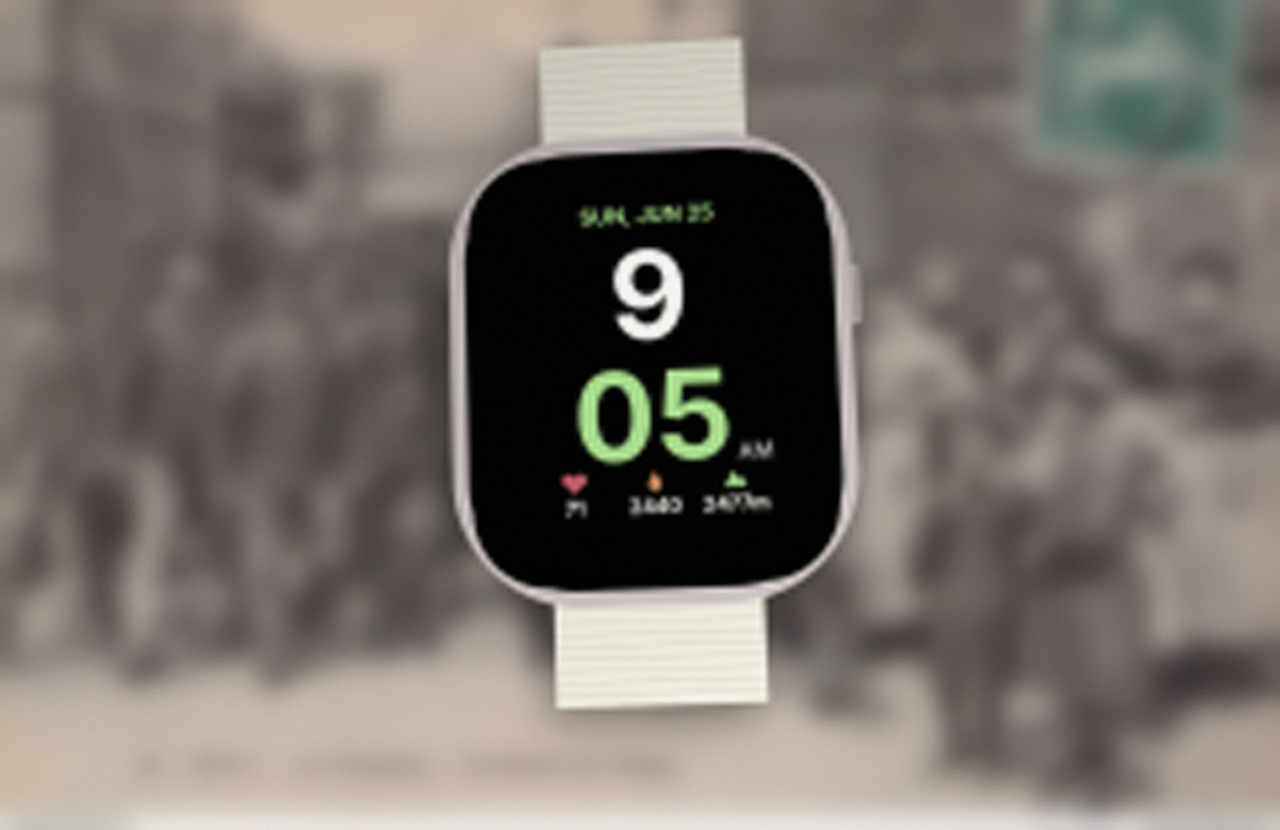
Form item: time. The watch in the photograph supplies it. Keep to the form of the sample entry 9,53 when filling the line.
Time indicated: 9,05
